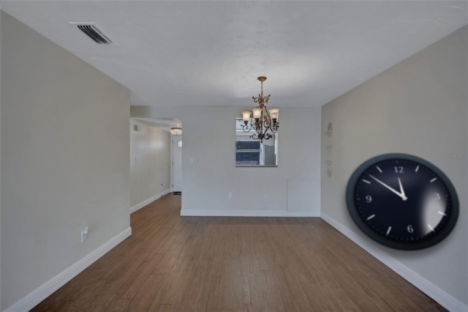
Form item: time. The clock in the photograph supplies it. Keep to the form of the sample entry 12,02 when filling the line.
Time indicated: 11,52
